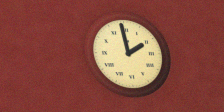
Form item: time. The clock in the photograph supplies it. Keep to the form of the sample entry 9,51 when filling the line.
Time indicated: 1,59
